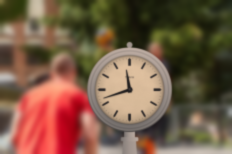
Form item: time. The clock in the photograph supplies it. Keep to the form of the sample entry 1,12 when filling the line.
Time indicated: 11,42
